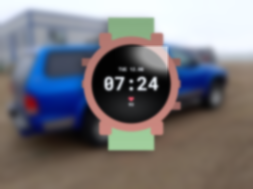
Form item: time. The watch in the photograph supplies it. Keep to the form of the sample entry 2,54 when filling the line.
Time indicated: 7,24
